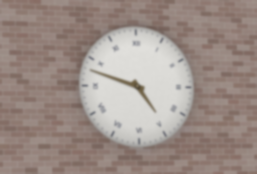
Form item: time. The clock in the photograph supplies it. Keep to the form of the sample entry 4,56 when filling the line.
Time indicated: 4,48
